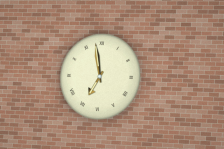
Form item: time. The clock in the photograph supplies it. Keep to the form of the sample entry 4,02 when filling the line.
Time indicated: 6,58
